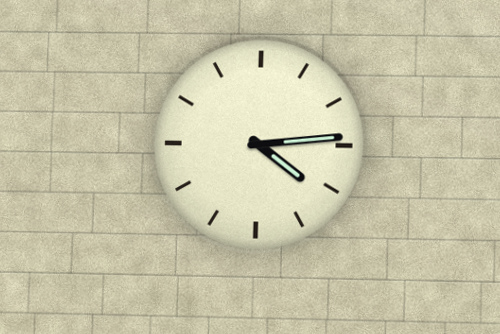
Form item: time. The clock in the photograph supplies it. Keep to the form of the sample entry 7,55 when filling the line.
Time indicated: 4,14
